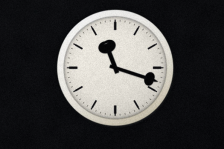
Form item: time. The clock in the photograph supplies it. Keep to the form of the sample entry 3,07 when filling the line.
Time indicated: 11,18
